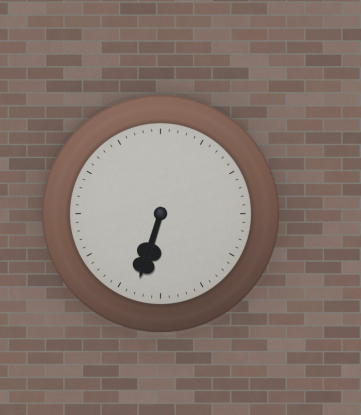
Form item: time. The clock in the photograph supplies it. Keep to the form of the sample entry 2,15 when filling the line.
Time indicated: 6,33
